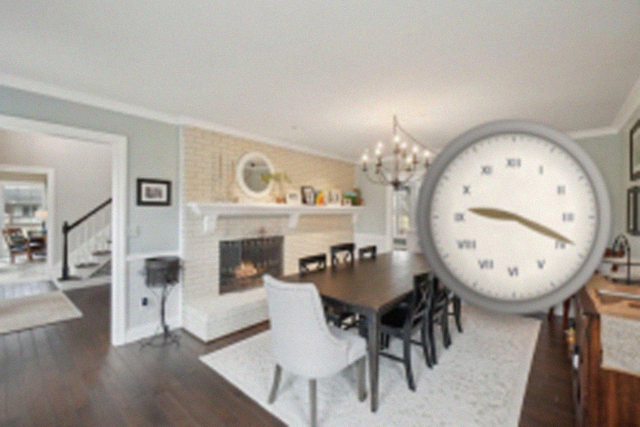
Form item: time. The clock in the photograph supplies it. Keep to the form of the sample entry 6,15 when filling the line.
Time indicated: 9,19
